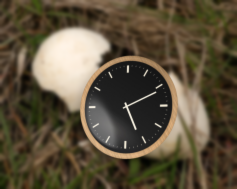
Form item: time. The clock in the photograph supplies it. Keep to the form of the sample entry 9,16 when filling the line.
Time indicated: 5,11
